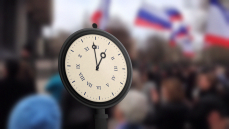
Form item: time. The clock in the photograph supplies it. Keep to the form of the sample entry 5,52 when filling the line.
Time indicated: 12,59
